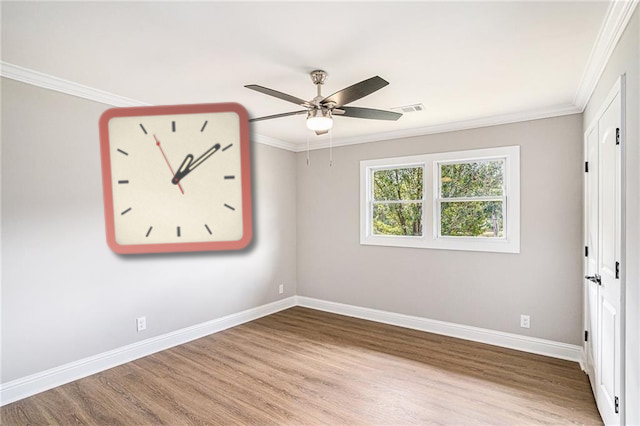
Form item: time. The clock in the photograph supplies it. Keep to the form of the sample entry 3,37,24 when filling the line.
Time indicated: 1,08,56
